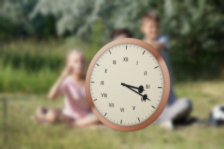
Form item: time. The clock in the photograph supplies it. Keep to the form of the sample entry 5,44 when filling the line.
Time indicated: 3,19
